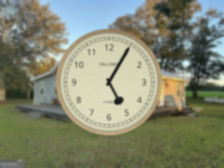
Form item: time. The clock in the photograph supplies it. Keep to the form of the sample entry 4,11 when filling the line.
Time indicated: 5,05
